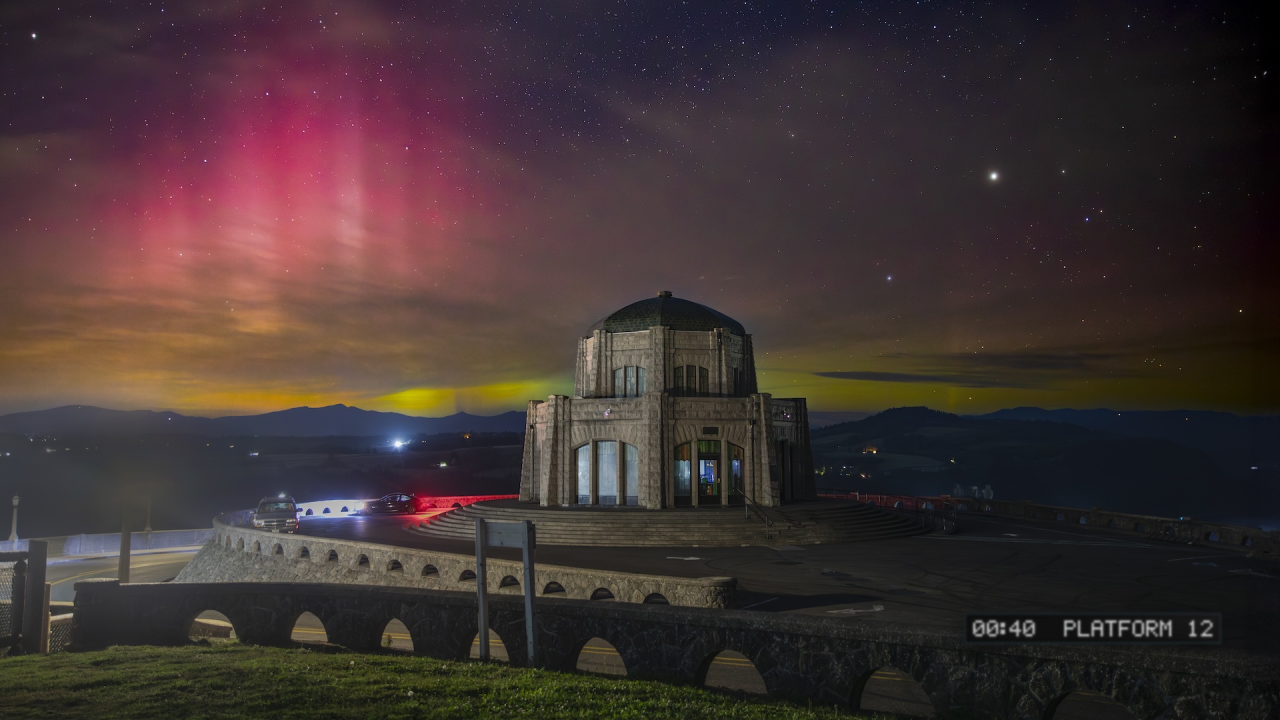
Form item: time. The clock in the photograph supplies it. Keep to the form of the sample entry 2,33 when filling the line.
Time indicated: 0,40
